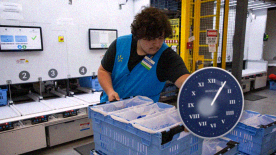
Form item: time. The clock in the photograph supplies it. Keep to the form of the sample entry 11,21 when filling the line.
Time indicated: 1,06
